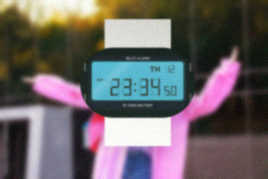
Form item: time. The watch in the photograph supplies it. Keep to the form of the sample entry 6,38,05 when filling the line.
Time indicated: 23,34,50
